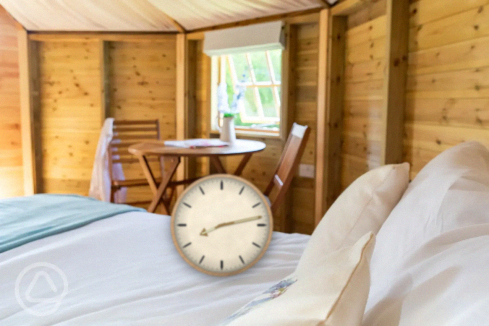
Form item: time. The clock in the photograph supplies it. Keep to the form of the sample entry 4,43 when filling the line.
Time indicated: 8,13
